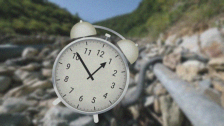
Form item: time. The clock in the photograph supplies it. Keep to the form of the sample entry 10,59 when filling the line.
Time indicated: 12,51
